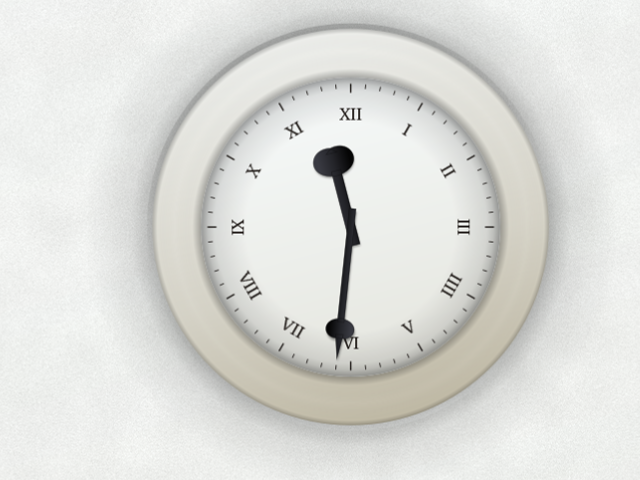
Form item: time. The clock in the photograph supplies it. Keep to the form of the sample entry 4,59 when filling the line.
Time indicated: 11,31
